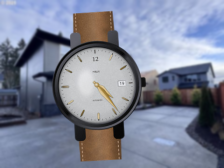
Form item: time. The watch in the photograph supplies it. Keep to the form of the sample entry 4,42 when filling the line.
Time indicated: 4,24
